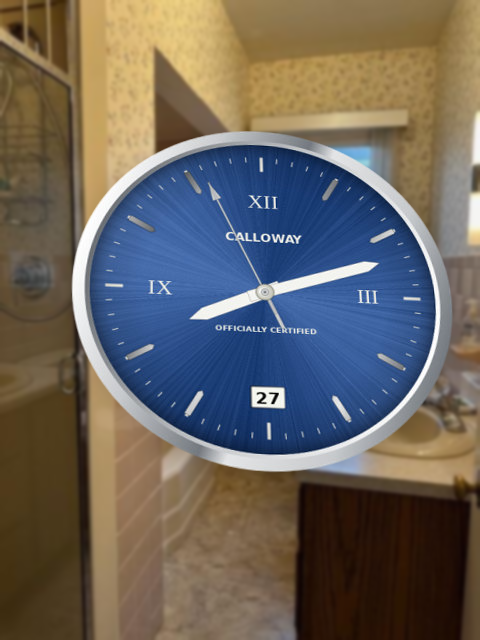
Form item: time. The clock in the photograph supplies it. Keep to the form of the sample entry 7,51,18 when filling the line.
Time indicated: 8,11,56
